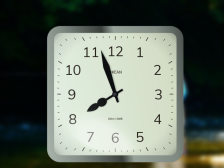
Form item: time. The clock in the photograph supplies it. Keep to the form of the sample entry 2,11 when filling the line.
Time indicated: 7,57
